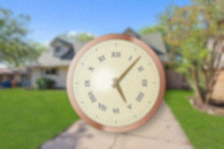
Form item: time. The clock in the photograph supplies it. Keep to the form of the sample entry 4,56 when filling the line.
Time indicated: 5,07
